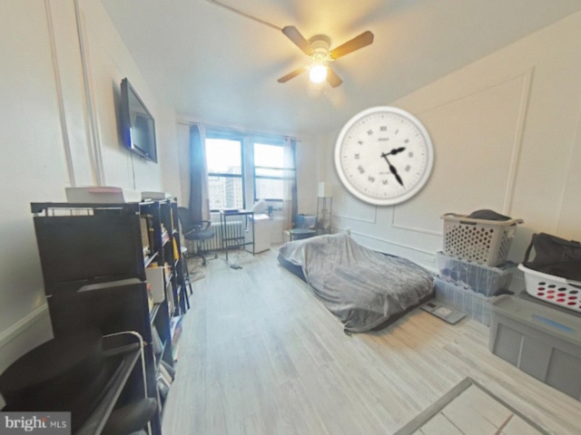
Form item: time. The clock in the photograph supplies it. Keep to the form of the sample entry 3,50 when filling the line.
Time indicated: 2,25
